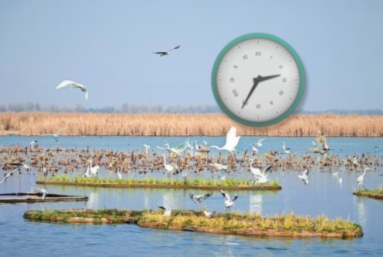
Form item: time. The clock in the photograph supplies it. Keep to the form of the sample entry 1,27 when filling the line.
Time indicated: 2,35
